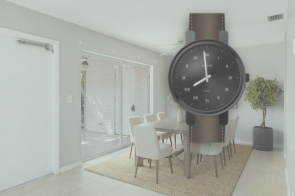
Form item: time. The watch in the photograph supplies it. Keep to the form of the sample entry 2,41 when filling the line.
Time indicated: 7,59
